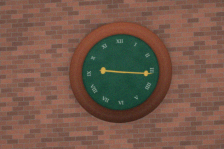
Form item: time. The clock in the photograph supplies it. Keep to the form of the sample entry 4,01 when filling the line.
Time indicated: 9,16
